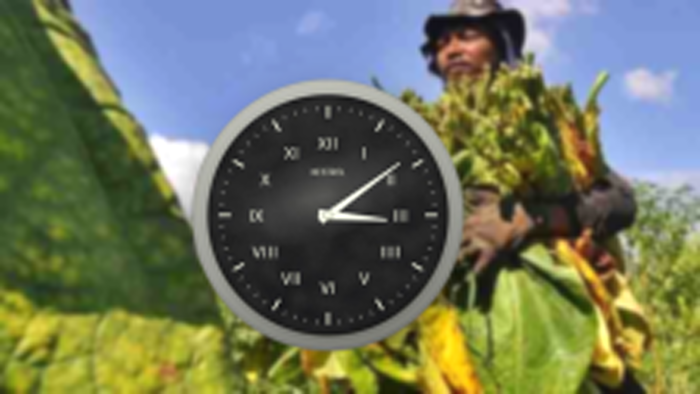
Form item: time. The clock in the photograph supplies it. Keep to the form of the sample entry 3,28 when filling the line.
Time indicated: 3,09
